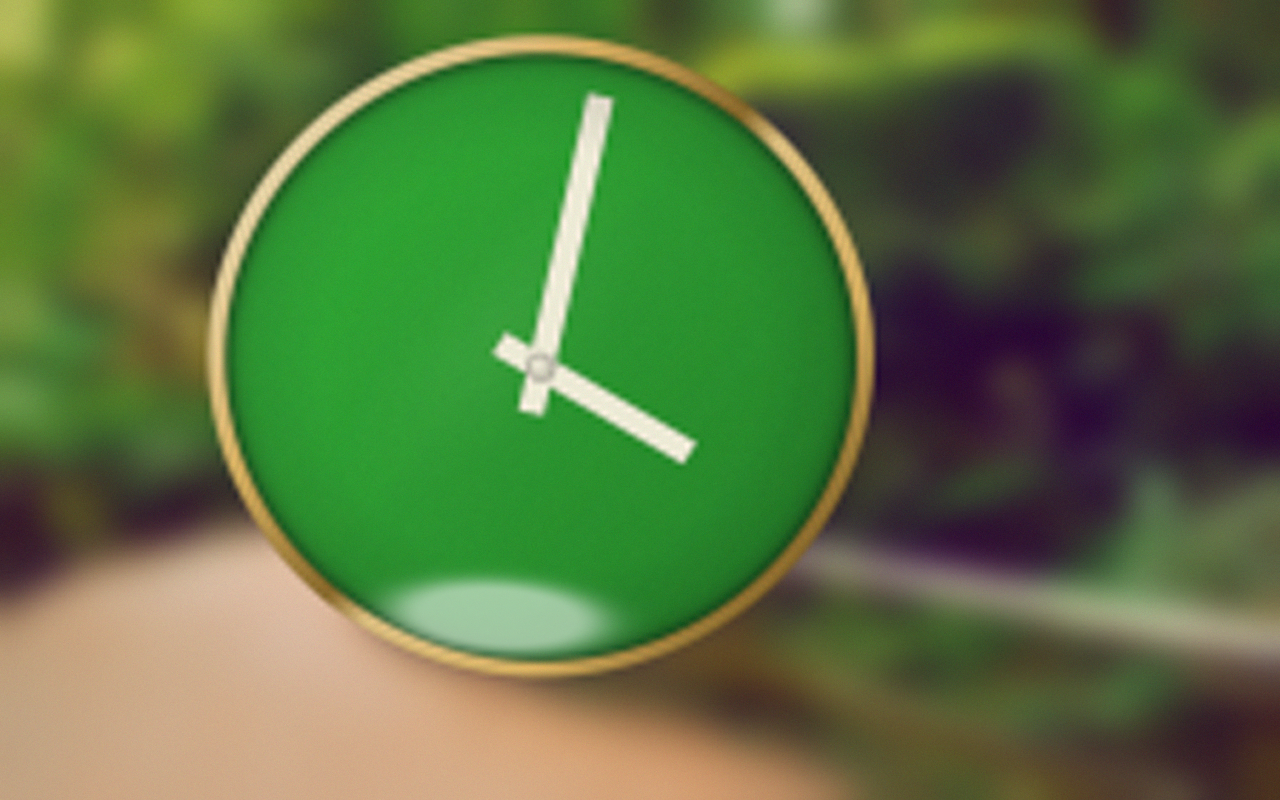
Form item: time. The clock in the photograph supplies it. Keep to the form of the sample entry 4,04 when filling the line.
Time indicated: 4,02
